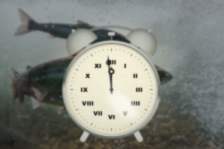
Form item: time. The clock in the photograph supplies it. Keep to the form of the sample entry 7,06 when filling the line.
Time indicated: 11,59
